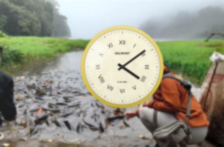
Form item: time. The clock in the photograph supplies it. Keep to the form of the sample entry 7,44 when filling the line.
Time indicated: 4,09
